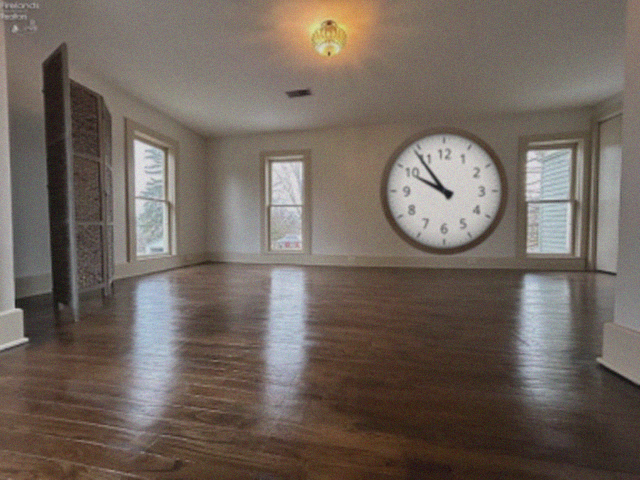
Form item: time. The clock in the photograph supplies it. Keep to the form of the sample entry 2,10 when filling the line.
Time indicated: 9,54
